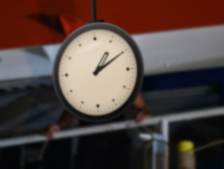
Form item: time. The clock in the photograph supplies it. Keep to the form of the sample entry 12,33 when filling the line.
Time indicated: 1,10
